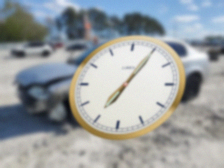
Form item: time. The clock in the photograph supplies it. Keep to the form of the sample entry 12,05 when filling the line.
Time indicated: 7,05
